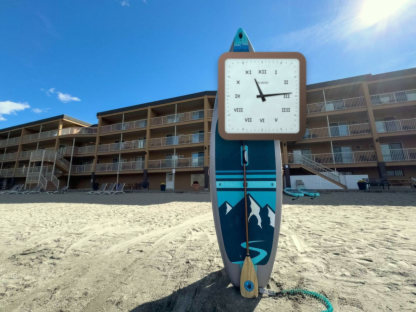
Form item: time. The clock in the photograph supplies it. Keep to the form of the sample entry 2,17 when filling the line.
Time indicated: 11,14
